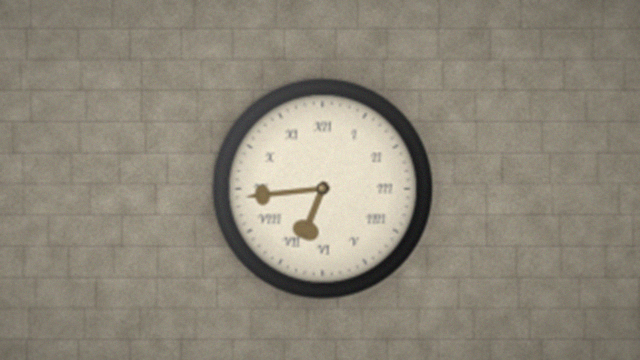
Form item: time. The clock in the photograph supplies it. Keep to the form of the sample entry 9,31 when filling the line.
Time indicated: 6,44
